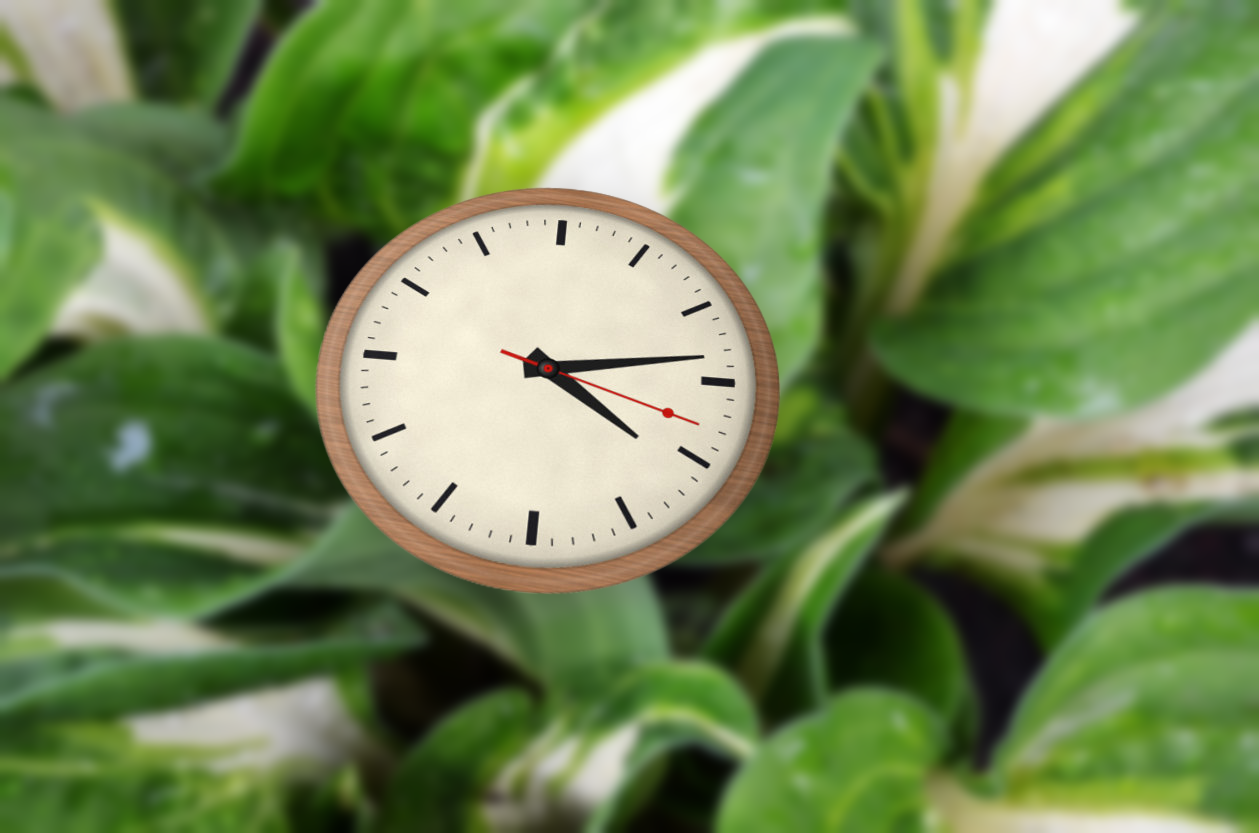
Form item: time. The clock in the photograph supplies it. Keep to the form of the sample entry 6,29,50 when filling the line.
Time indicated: 4,13,18
